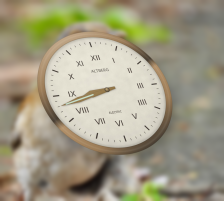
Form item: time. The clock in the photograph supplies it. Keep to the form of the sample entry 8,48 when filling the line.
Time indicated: 8,43
